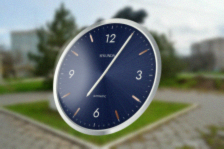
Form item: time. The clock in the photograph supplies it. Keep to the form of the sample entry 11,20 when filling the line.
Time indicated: 7,05
